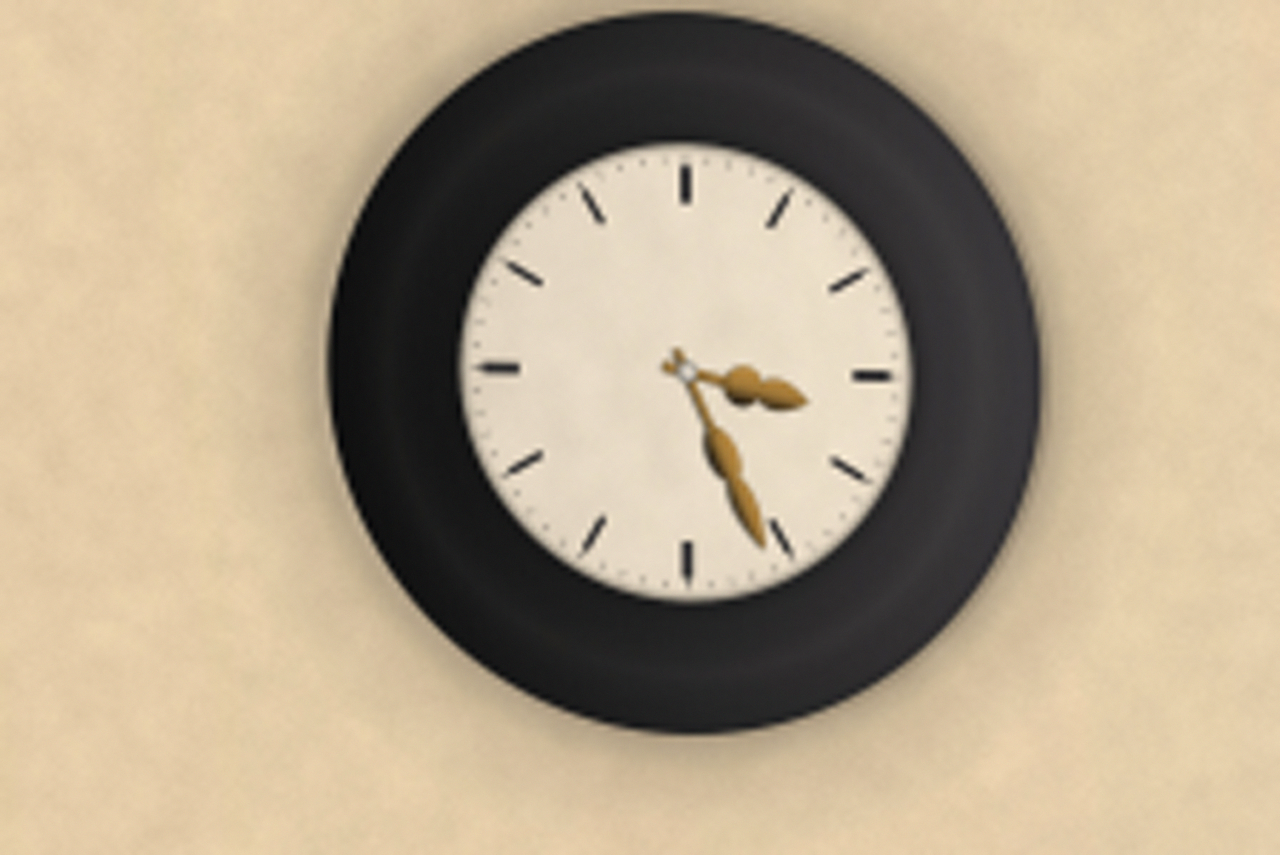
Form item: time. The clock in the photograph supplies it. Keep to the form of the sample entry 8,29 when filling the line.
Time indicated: 3,26
